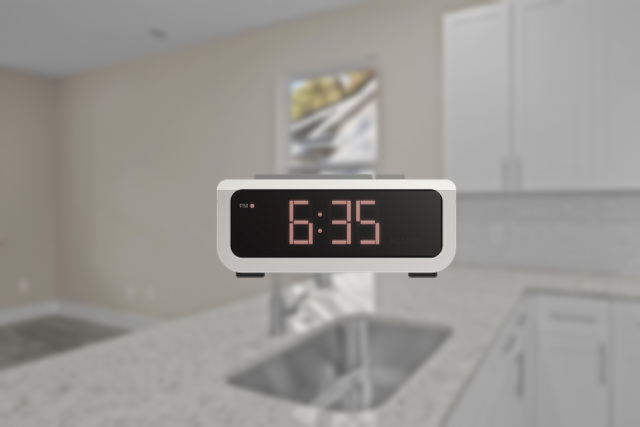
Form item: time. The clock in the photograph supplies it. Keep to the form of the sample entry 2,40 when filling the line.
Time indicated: 6,35
